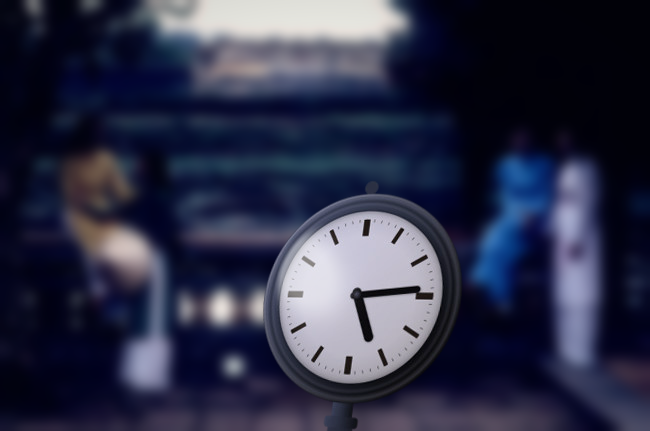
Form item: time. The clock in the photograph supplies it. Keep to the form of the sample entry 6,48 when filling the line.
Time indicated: 5,14
